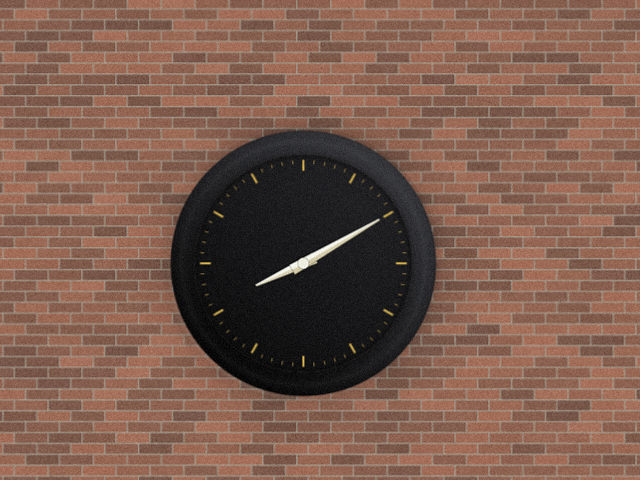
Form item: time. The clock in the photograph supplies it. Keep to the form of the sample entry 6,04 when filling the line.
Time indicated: 8,10
